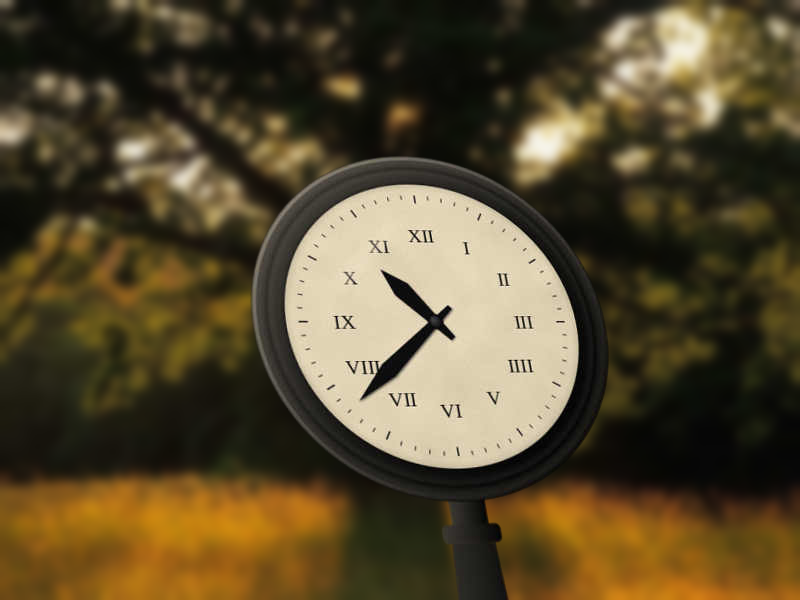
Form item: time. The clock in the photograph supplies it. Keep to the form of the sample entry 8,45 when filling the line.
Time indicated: 10,38
